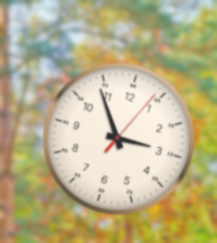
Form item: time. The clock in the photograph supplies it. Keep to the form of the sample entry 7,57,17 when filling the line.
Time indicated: 2,54,04
